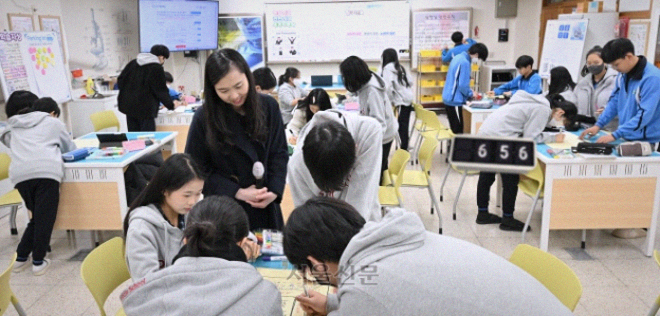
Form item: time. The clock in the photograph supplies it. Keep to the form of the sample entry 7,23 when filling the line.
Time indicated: 6,56
